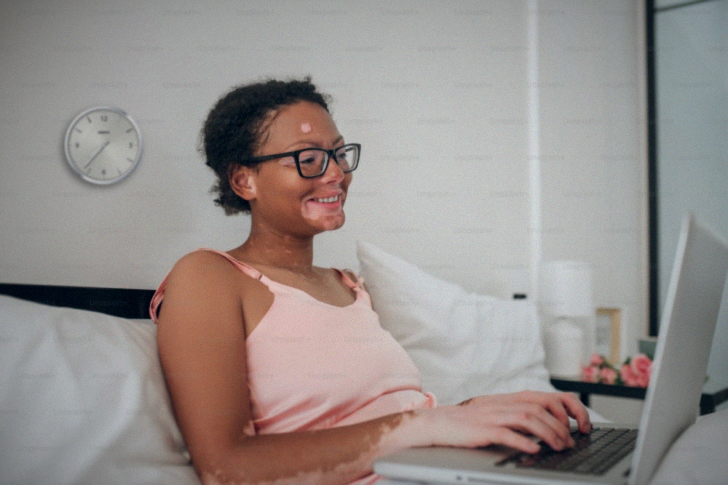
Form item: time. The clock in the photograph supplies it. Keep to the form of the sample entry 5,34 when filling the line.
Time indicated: 7,37
